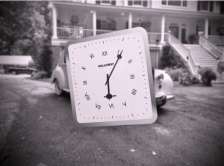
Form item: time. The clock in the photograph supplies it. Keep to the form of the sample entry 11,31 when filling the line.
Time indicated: 6,06
